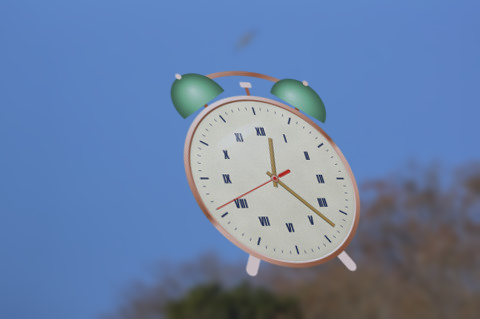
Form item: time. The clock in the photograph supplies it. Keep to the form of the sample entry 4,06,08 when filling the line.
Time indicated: 12,22,41
